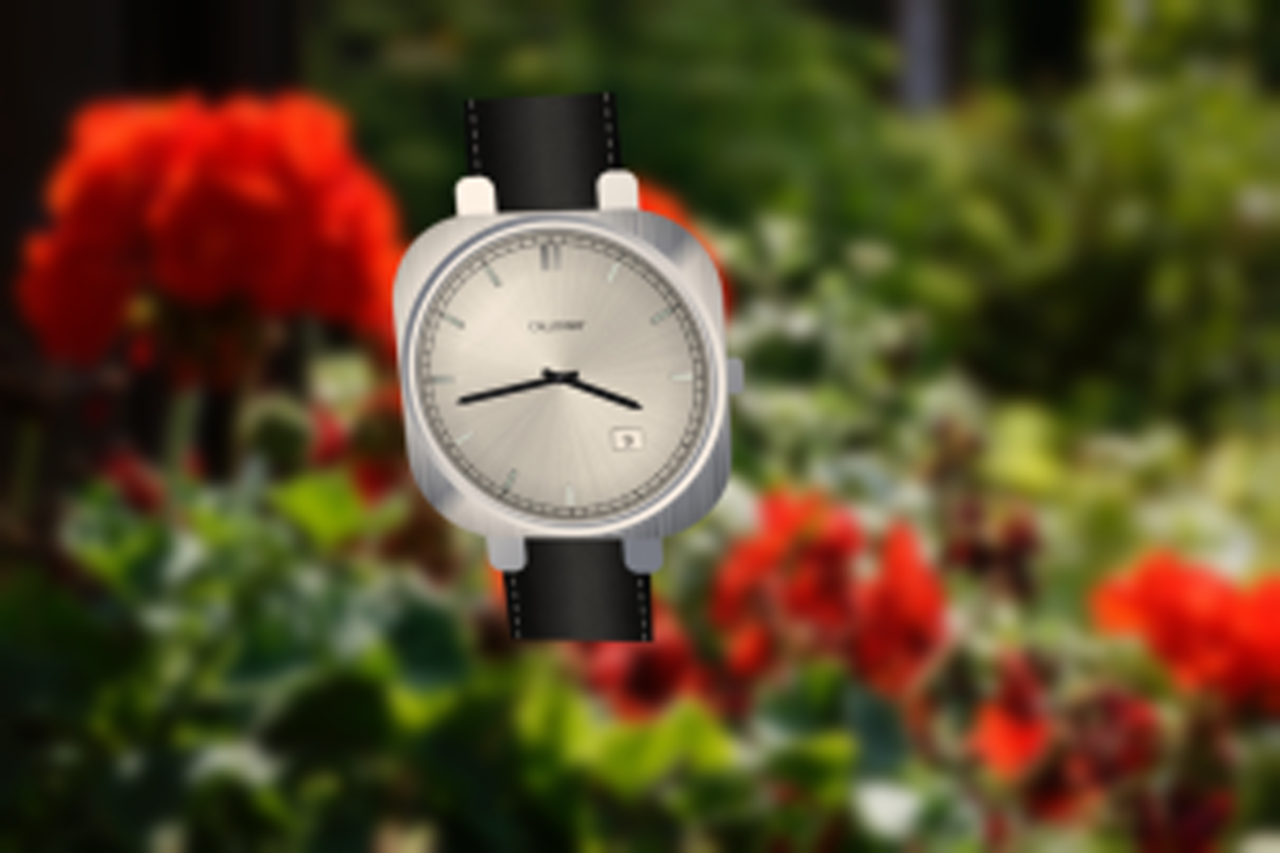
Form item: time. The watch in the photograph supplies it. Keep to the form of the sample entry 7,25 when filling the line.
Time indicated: 3,43
